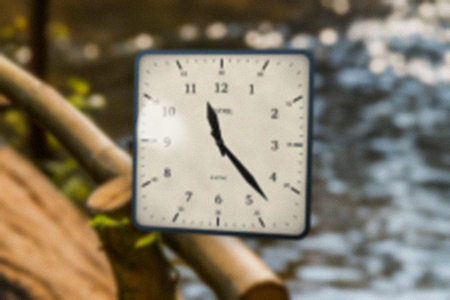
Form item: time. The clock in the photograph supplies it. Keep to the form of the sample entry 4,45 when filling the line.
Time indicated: 11,23
